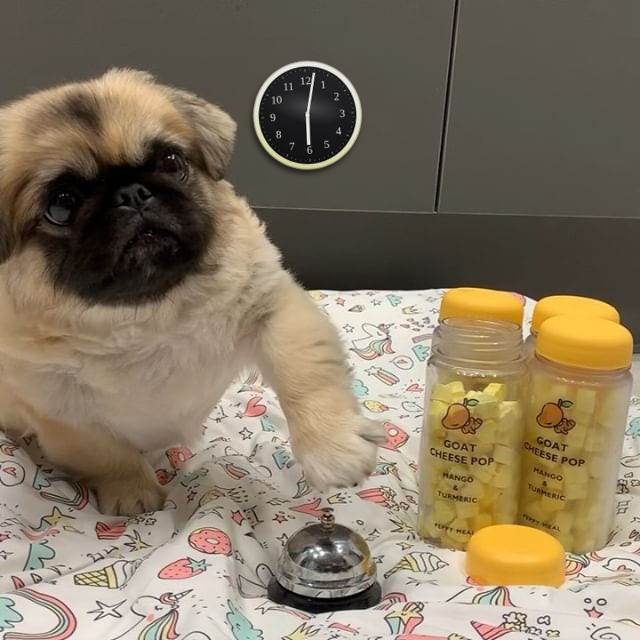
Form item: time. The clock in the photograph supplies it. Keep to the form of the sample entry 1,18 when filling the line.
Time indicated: 6,02
